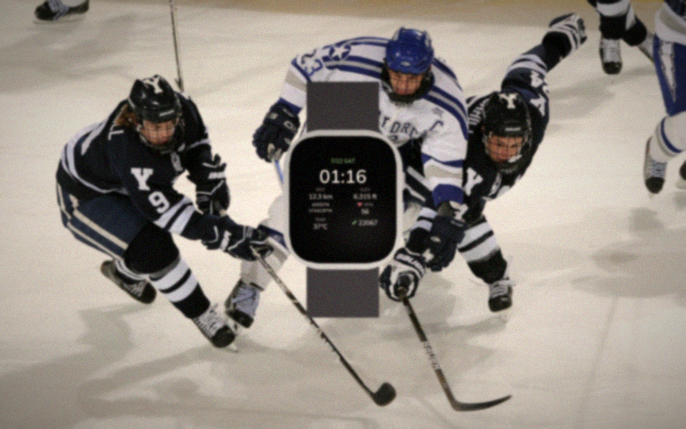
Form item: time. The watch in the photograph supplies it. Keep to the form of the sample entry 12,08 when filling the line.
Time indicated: 1,16
